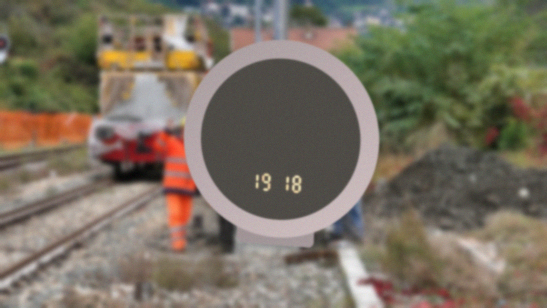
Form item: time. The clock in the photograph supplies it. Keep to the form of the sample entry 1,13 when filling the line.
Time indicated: 19,18
